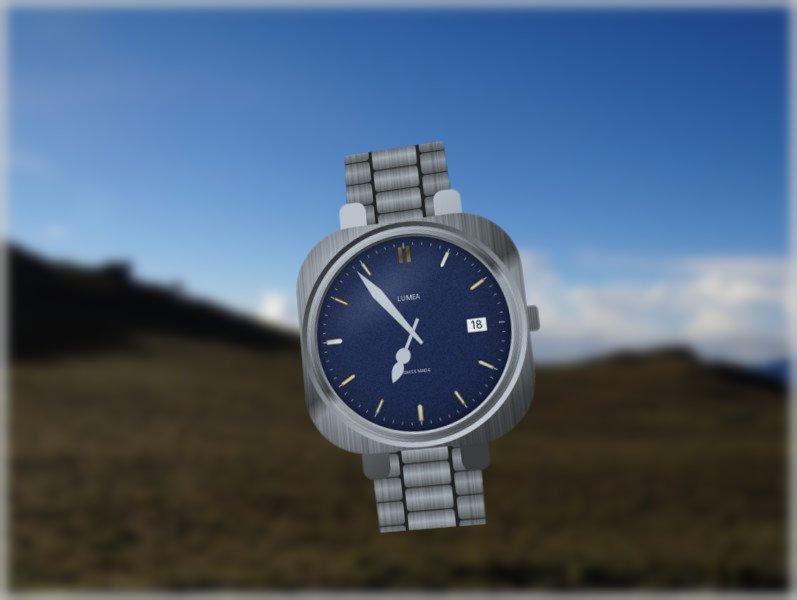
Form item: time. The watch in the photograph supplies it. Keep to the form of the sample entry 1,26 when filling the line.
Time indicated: 6,54
